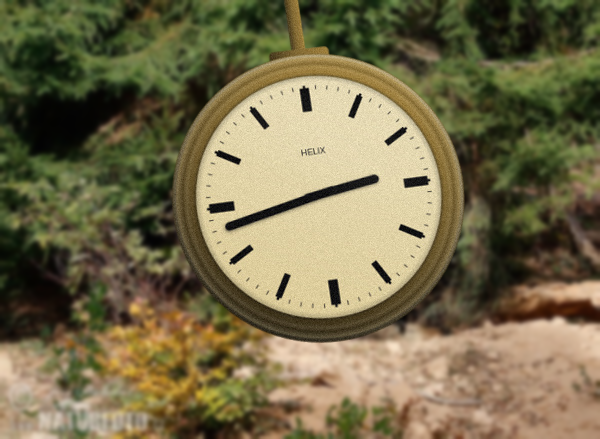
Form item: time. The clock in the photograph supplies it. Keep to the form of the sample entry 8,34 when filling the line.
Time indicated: 2,43
